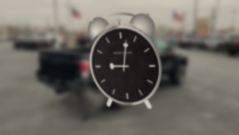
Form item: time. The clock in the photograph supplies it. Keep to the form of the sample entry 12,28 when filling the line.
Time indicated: 9,02
